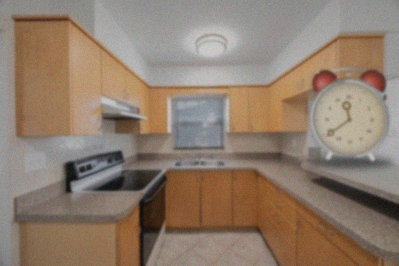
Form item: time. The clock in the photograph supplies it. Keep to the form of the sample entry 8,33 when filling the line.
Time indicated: 11,39
